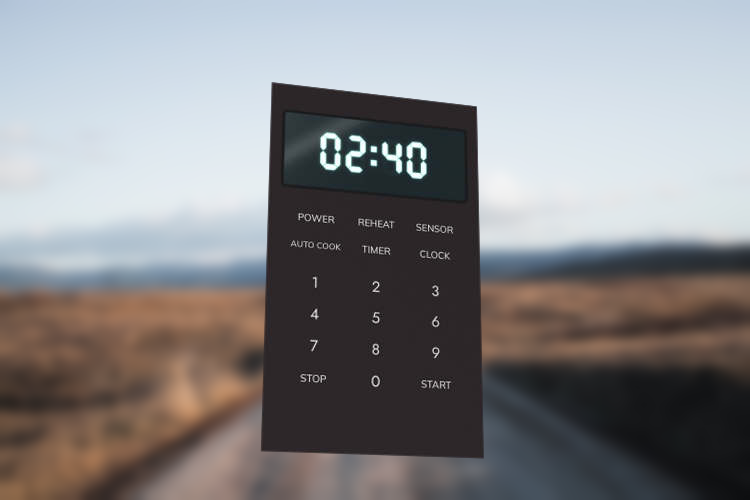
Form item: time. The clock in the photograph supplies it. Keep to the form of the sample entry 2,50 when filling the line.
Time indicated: 2,40
